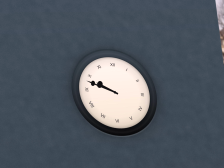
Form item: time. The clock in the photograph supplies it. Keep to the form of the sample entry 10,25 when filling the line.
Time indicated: 9,48
